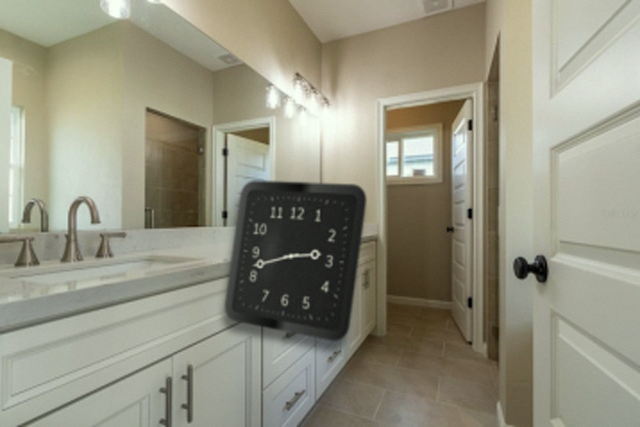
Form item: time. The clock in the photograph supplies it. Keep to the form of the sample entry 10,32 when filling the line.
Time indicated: 2,42
